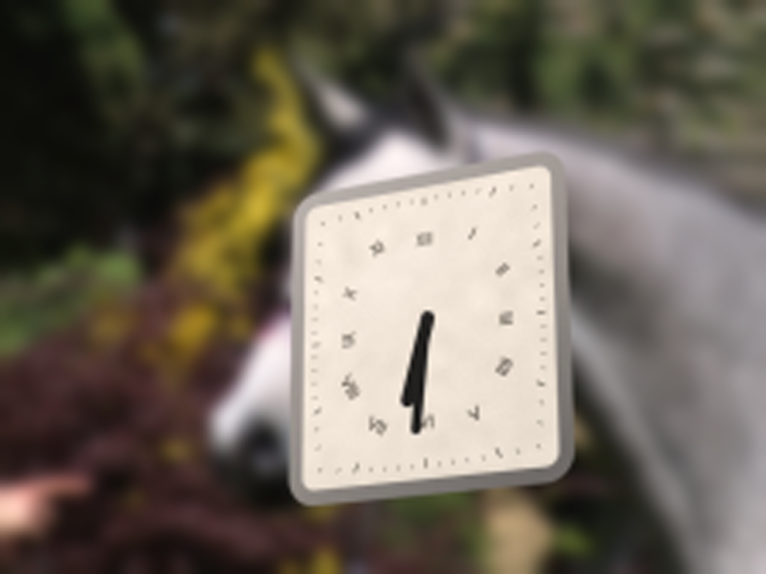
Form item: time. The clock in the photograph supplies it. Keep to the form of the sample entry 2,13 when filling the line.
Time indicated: 6,31
